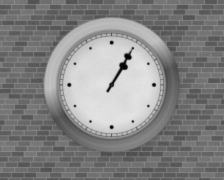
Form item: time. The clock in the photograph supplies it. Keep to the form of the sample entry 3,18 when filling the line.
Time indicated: 1,05
